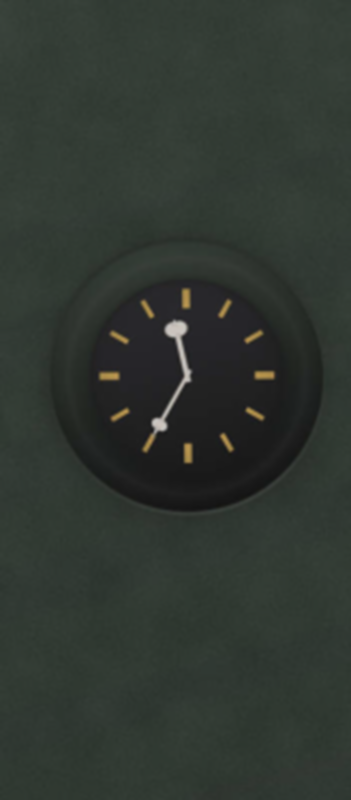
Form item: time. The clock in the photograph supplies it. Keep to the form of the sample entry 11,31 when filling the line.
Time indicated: 11,35
